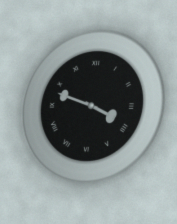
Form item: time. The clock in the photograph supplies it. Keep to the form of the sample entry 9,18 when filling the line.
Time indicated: 3,48
